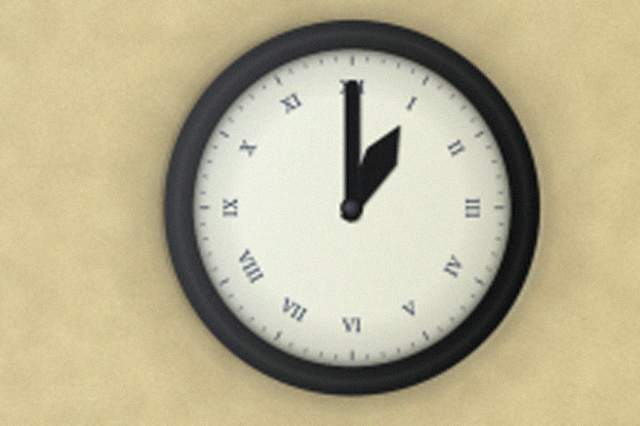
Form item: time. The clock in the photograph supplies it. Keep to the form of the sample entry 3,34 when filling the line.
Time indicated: 1,00
